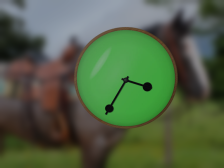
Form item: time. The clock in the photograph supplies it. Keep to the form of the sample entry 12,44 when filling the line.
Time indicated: 3,35
